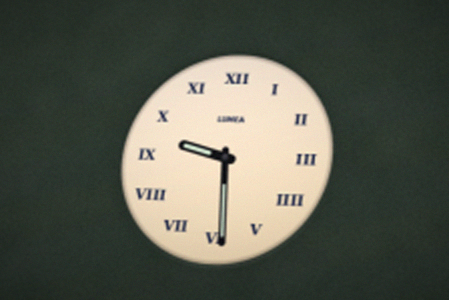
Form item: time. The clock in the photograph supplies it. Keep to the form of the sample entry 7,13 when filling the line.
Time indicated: 9,29
